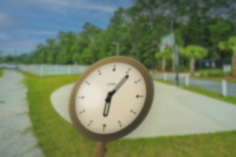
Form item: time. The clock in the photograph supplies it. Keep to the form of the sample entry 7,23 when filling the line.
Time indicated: 6,06
